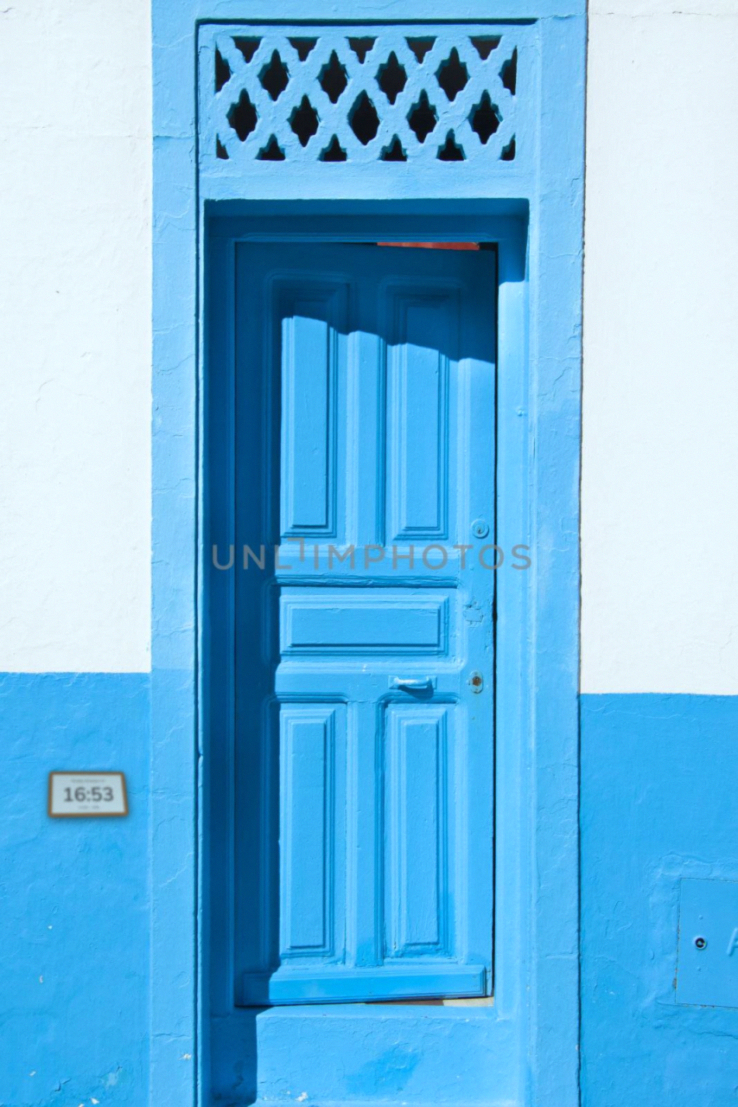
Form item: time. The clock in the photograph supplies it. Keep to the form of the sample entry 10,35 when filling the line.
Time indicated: 16,53
